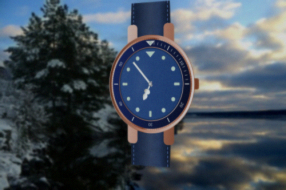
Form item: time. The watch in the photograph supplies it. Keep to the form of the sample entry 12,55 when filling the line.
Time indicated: 6,53
